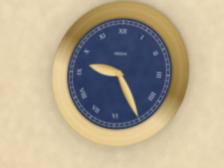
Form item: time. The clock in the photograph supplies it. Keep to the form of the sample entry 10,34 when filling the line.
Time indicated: 9,25
